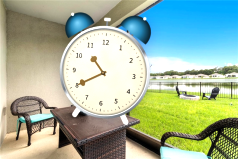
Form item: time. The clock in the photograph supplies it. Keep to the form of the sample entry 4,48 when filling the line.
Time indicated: 10,40
